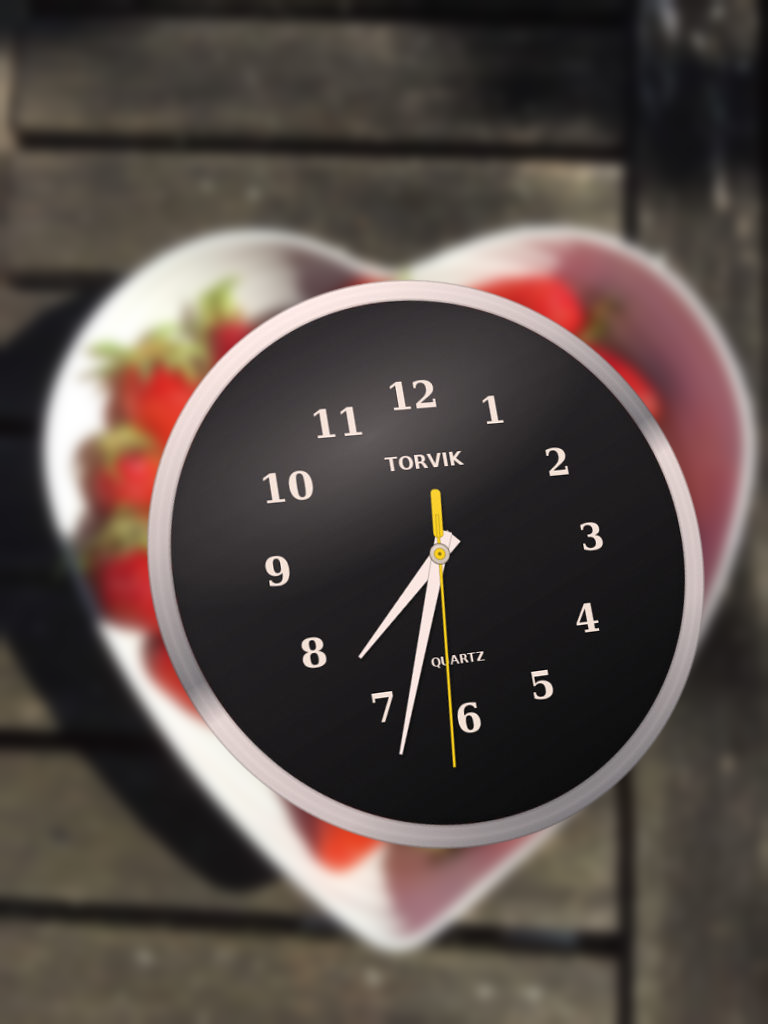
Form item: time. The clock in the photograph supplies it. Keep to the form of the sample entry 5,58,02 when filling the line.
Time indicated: 7,33,31
